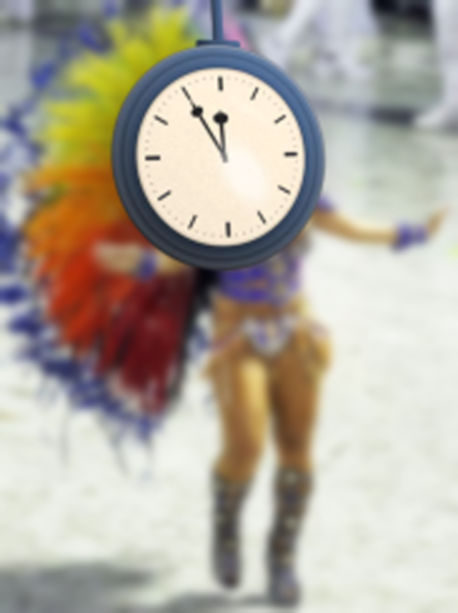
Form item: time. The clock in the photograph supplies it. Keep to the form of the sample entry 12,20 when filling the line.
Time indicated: 11,55
